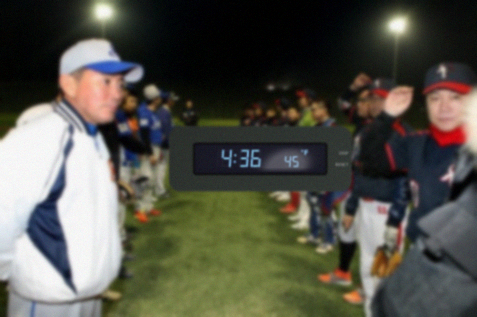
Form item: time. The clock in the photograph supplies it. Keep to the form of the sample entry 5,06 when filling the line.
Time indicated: 4,36
